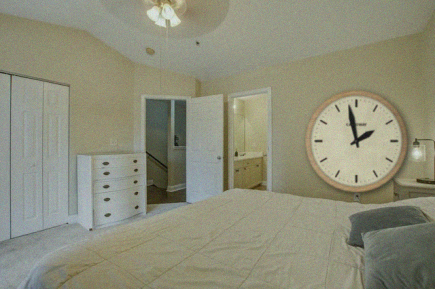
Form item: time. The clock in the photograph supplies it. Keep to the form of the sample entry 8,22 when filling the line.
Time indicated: 1,58
